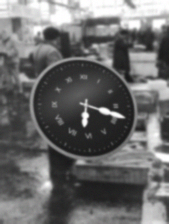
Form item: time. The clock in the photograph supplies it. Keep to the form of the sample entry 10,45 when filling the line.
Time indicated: 6,18
